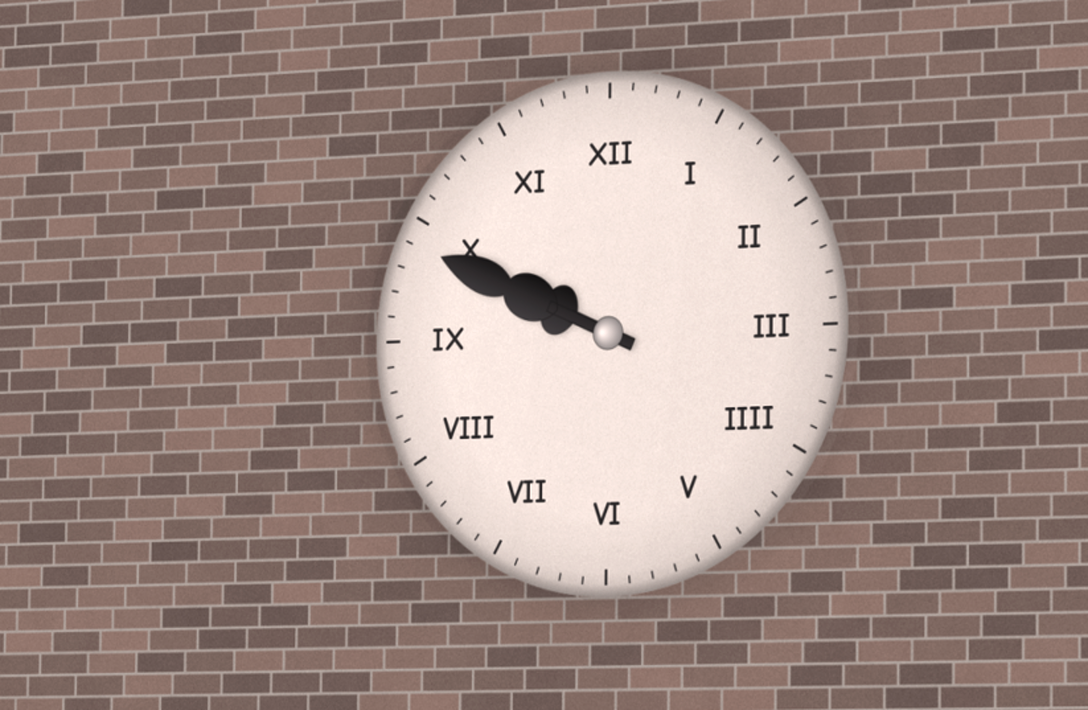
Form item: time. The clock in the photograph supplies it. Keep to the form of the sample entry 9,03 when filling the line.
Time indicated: 9,49
